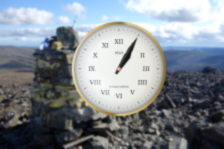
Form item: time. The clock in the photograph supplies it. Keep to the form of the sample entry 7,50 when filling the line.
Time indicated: 1,05
